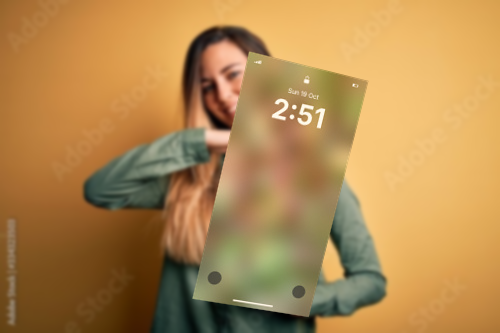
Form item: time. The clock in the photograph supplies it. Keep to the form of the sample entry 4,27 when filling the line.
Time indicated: 2,51
